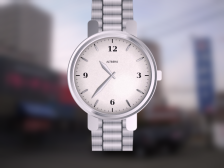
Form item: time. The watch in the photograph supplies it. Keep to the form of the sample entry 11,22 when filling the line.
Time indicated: 10,37
